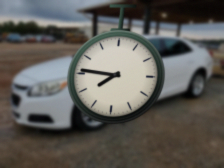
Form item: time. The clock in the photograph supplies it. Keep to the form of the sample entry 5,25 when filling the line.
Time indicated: 7,46
